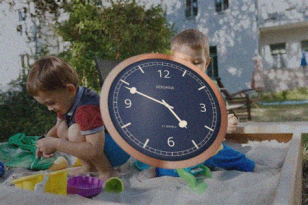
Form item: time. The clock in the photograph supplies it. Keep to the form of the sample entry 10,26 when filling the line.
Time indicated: 4,49
